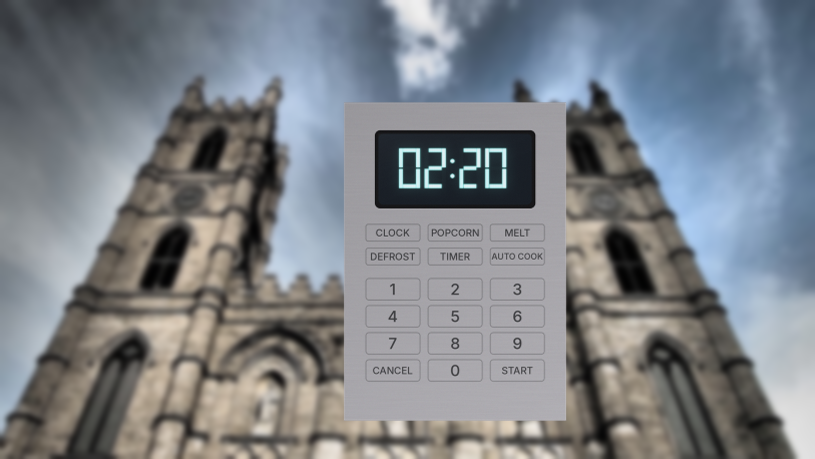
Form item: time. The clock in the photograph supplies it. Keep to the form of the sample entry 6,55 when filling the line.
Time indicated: 2,20
